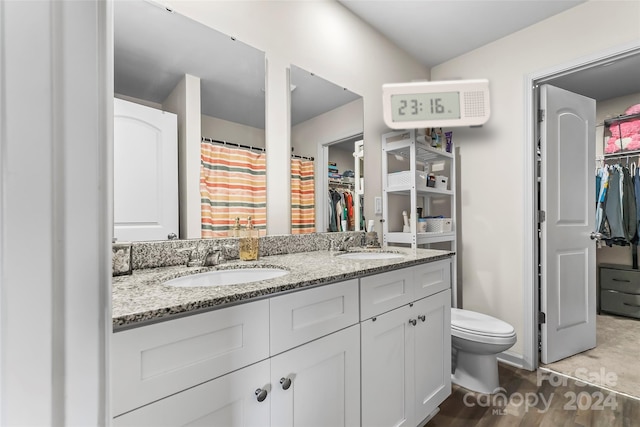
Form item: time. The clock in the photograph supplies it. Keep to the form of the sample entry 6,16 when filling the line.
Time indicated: 23,16
